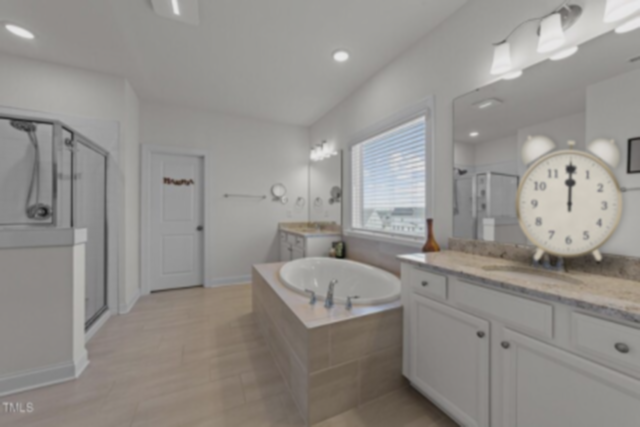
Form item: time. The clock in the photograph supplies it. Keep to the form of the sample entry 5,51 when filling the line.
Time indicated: 12,00
